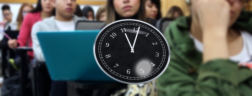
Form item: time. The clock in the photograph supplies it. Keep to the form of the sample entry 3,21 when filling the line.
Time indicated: 11,01
